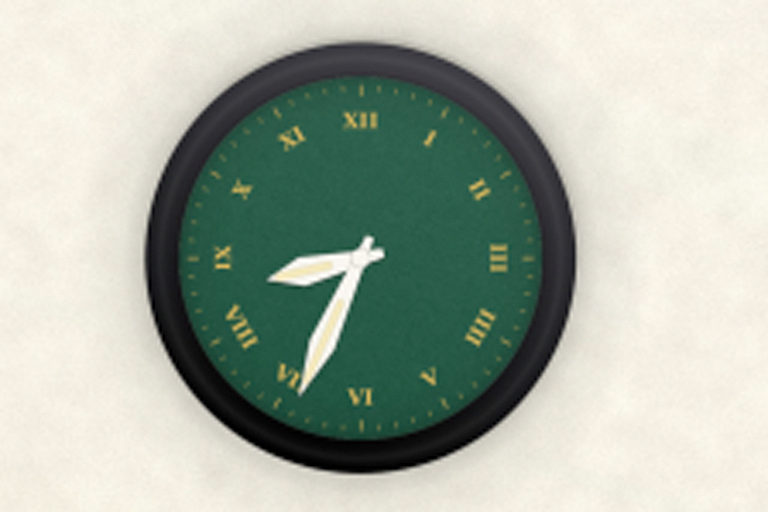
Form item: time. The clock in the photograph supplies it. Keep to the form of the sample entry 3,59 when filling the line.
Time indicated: 8,34
